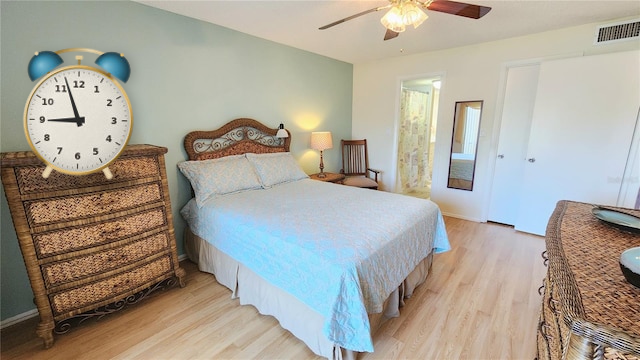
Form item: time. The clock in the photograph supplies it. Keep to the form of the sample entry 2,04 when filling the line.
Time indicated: 8,57
